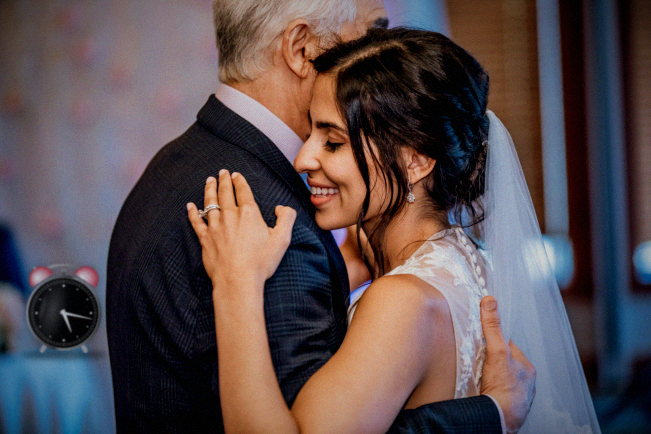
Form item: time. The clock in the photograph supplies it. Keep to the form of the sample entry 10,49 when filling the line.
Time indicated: 5,17
